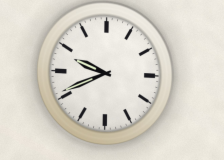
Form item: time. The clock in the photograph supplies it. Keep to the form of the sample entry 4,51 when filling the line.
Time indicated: 9,41
